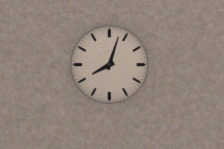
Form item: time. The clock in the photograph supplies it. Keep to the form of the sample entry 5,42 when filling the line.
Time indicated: 8,03
